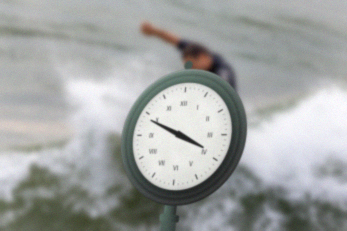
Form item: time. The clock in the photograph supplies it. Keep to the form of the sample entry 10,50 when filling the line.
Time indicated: 3,49
